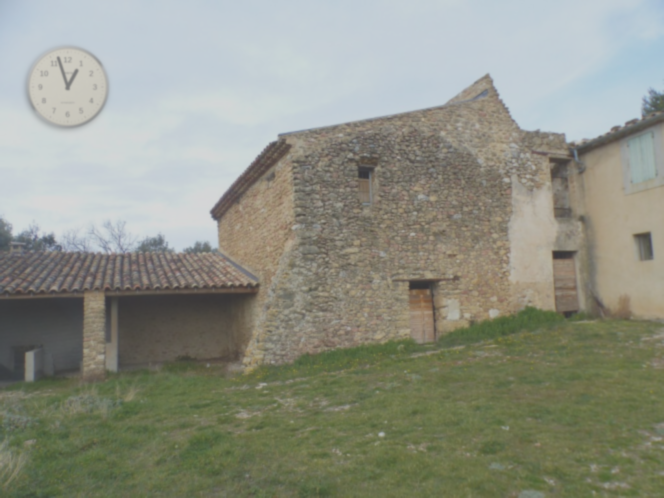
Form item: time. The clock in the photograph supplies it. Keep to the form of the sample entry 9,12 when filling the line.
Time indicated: 12,57
